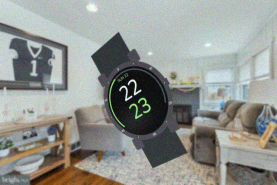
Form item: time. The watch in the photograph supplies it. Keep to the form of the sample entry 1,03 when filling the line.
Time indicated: 22,23
